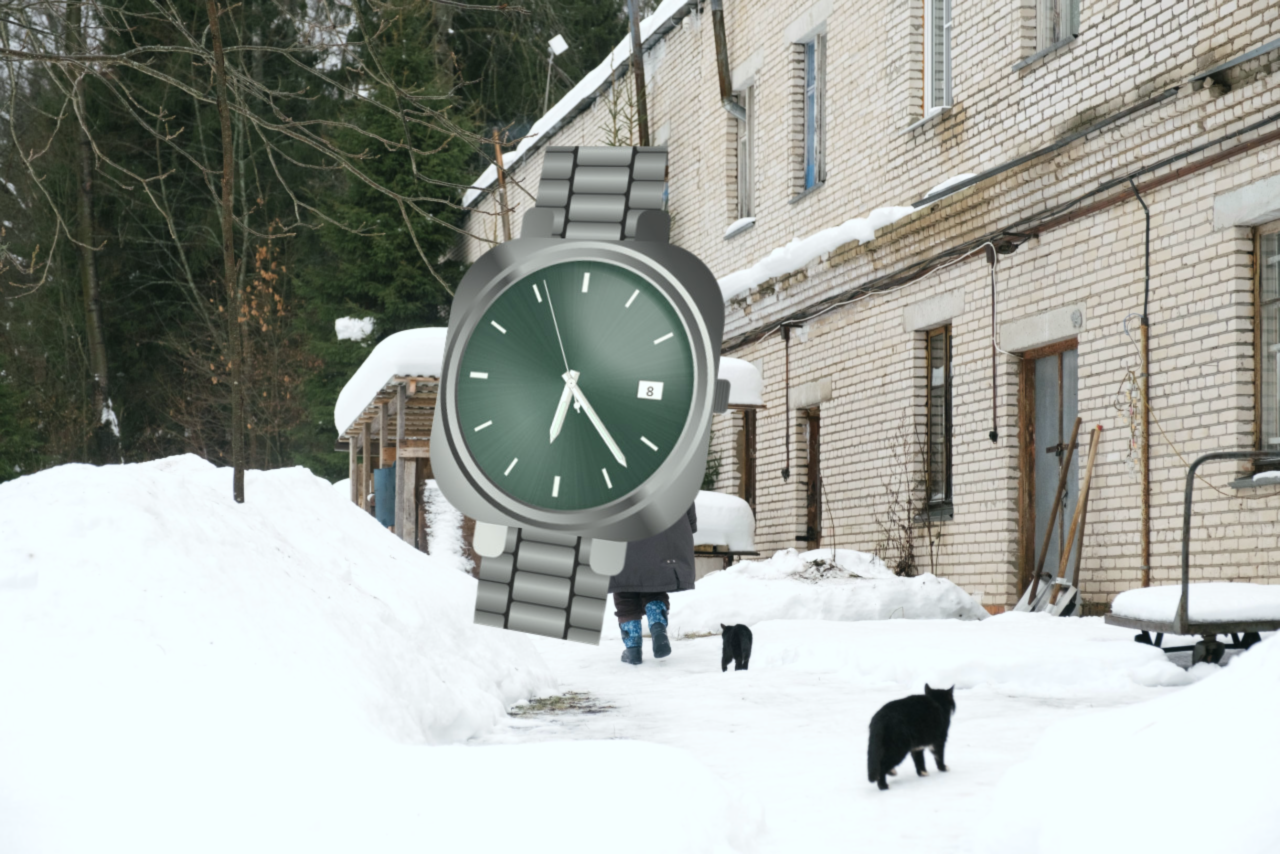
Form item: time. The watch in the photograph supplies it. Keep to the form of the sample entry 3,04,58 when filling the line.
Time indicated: 6,22,56
